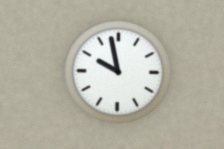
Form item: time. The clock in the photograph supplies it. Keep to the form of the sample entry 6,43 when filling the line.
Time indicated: 9,58
